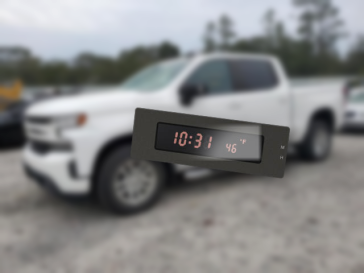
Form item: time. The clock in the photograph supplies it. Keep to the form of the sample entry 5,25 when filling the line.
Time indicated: 10,31
